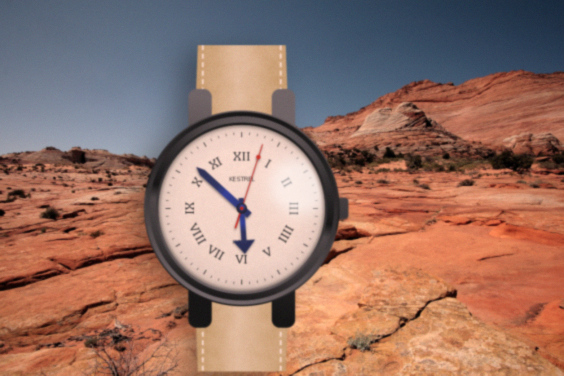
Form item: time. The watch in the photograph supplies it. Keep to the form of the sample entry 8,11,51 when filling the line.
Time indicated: 5,52,03
